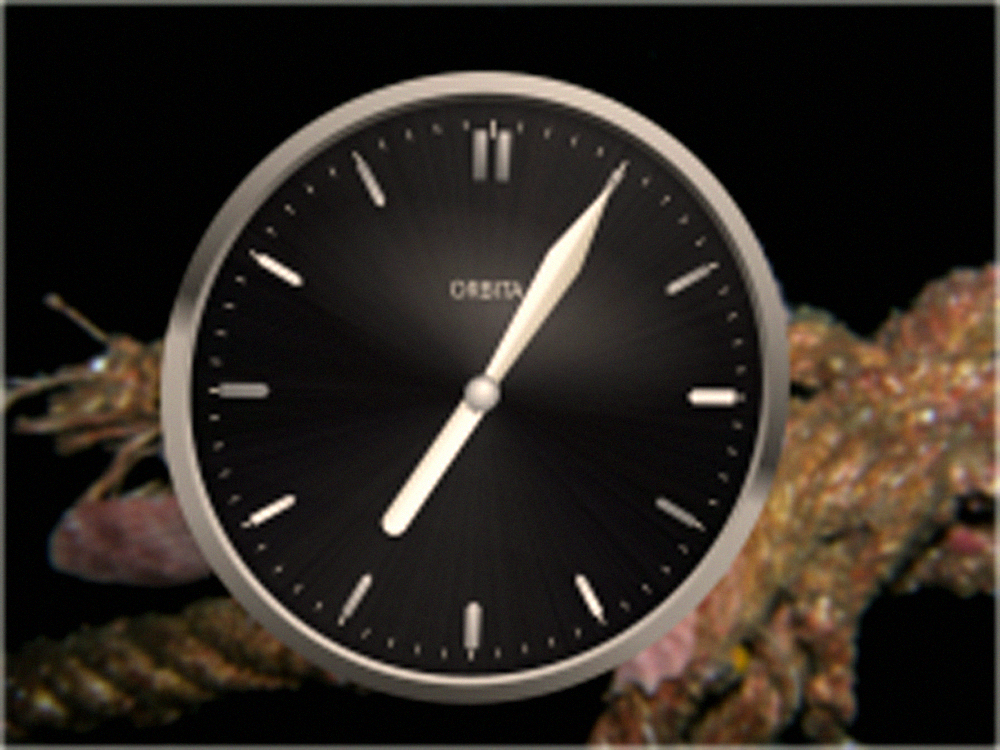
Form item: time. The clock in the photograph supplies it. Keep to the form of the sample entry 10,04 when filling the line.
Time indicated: 7,05
